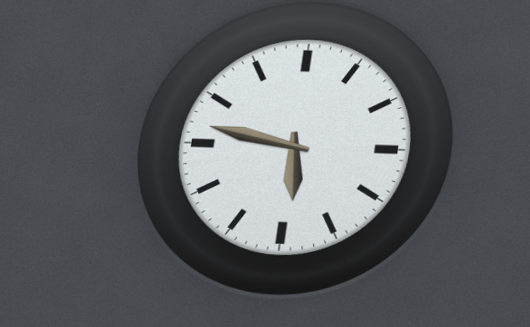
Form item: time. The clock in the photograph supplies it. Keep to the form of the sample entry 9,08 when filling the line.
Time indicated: 5,47
